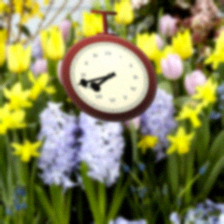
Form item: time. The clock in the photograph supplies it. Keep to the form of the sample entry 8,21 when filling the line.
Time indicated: 7,42
